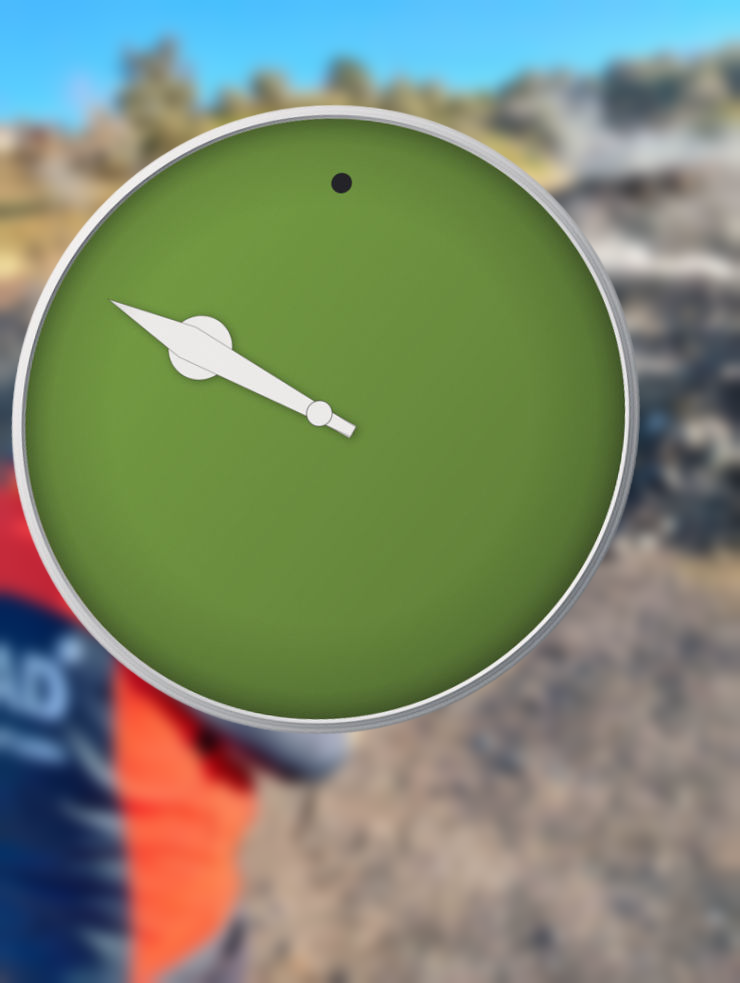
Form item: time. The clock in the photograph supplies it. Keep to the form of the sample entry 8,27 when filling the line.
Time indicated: 9,49
